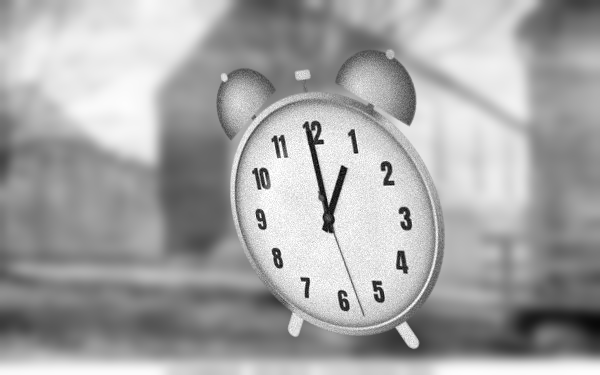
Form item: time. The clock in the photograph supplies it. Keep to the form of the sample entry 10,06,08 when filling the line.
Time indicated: 12,59,28
